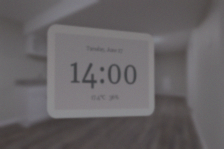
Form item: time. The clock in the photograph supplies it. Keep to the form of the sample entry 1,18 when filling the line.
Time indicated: 14,00
